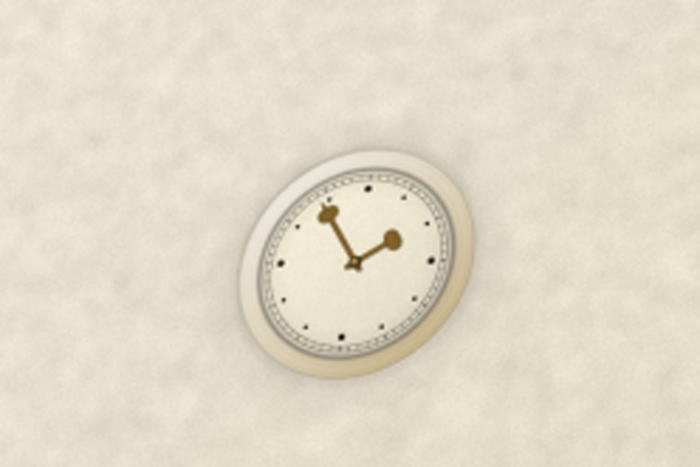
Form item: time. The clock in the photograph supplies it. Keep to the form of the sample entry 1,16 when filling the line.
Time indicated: 1,54
